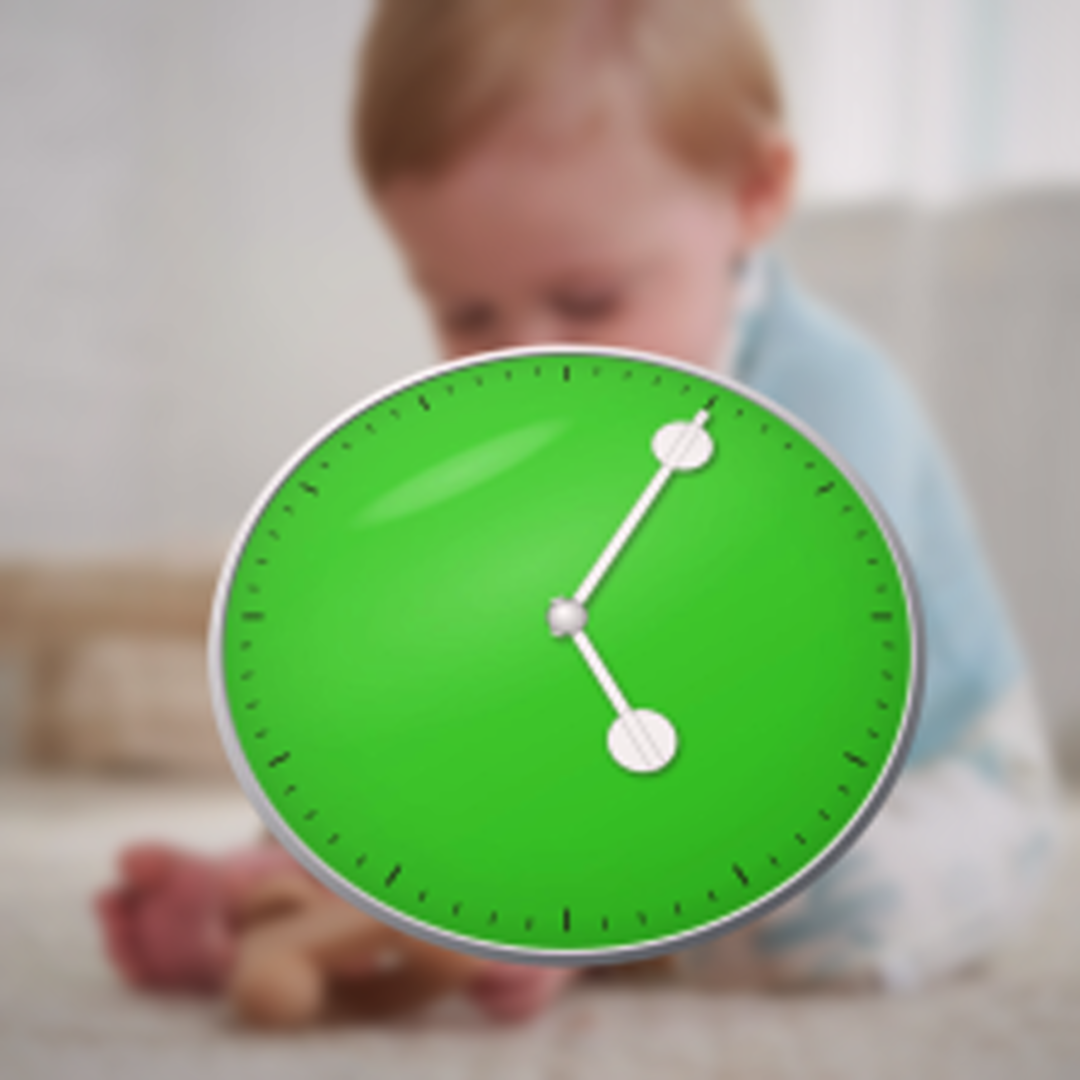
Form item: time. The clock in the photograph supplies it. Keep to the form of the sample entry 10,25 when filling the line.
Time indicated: 5,05
